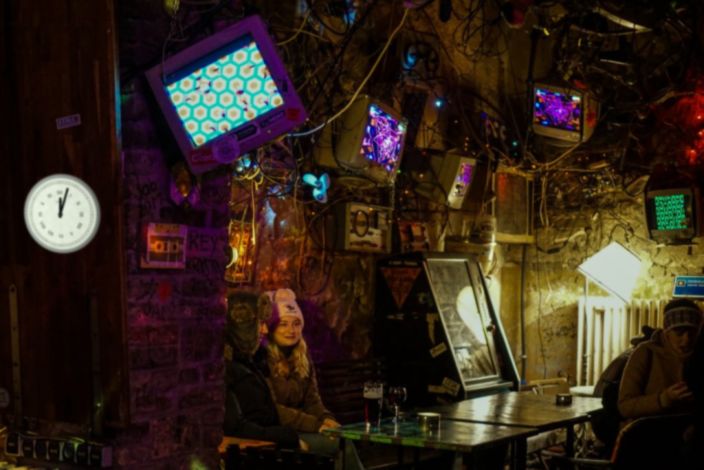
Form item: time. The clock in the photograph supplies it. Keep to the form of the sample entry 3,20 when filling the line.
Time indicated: 12,03
